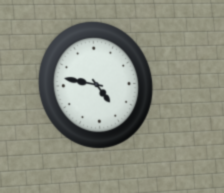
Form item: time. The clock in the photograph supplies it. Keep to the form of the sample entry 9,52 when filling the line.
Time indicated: 4,47
